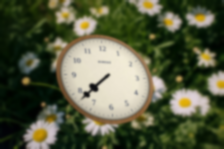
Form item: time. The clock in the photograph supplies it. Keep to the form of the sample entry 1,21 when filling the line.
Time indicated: 7,38
